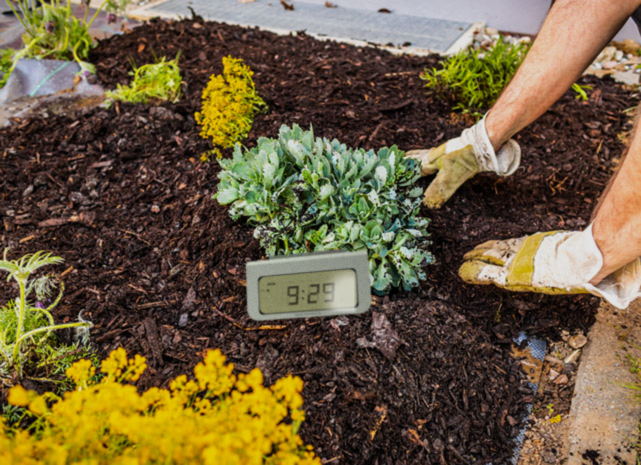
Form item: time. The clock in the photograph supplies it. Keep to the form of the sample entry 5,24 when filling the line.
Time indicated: 9,29
